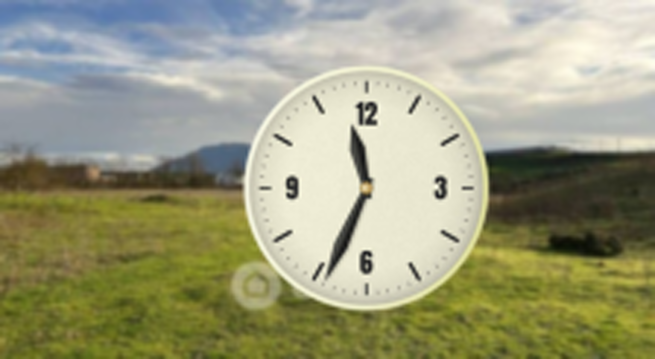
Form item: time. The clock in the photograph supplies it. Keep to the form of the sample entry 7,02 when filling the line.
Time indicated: 11,34
